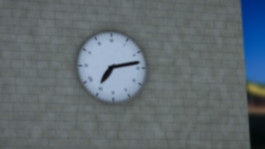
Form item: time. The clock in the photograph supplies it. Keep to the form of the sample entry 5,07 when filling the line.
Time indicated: 7,13
